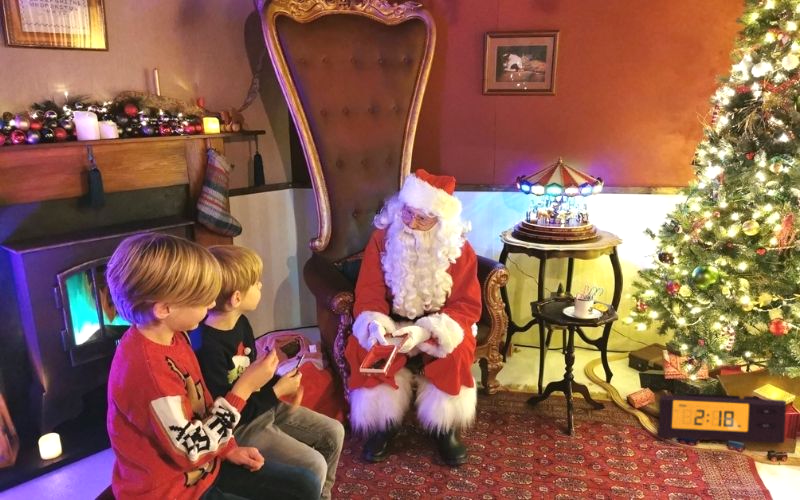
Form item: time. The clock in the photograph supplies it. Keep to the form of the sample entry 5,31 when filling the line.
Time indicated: 2,18
